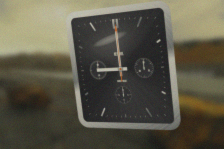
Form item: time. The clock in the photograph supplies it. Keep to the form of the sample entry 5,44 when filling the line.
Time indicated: 9,00
